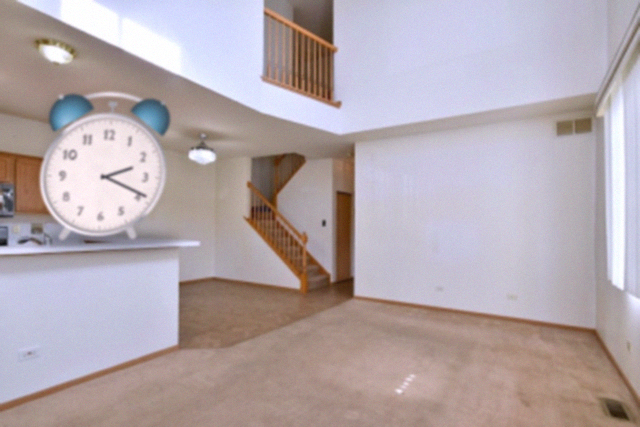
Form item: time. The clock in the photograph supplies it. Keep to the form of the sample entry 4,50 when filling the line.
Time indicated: 2,19
